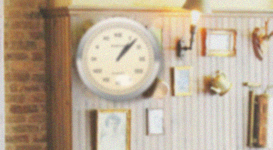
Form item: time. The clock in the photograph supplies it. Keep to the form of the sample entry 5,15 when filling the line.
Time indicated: 1,07
